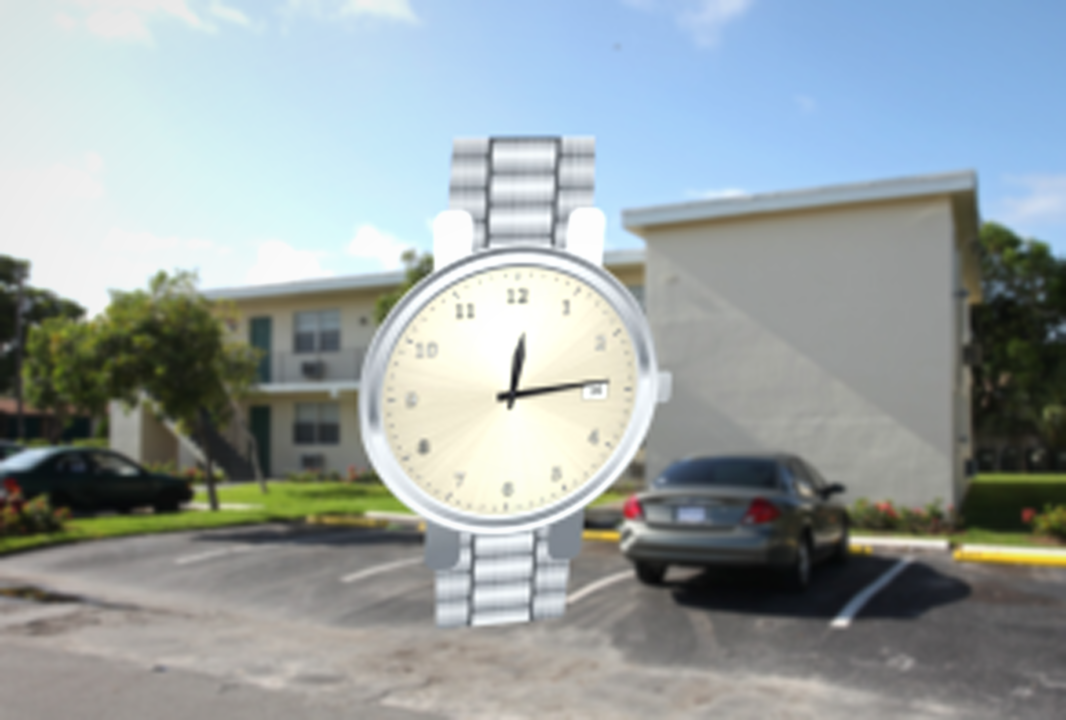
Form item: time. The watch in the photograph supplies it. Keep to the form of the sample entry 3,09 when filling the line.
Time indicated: 12,14
